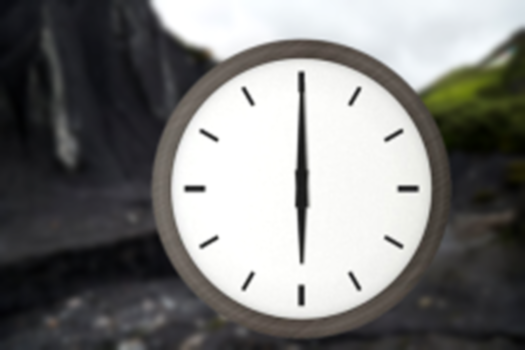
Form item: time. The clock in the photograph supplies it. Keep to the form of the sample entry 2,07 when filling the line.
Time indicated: 6,00
